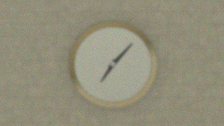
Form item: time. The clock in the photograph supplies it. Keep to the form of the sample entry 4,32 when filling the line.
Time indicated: 7,07
